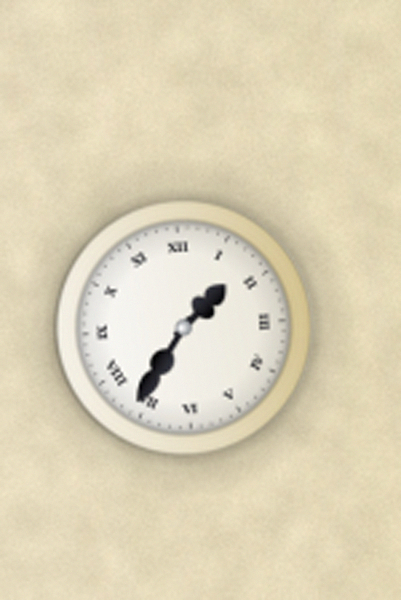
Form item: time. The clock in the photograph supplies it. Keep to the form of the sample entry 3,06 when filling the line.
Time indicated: 1,36
